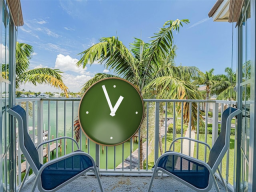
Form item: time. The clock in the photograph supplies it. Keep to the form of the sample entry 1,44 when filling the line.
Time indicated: 12,56
